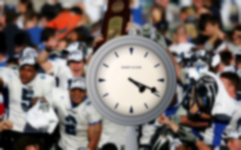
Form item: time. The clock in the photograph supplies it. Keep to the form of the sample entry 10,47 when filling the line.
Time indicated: 4,19
